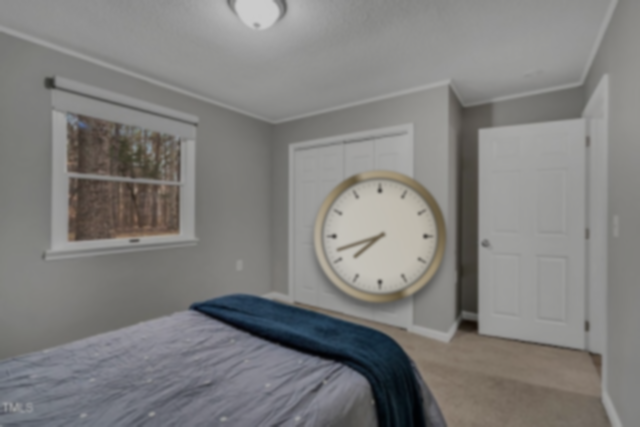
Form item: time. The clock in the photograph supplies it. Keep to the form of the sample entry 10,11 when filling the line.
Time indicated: 7,42
